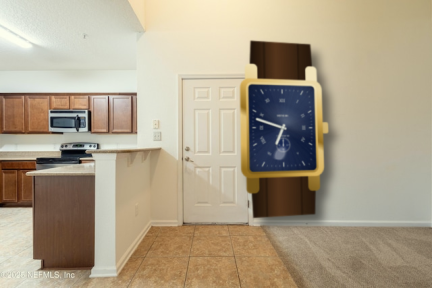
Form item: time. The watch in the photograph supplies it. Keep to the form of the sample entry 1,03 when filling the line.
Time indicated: 6,48
